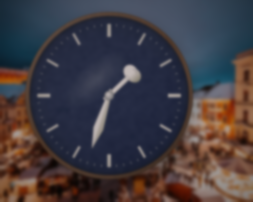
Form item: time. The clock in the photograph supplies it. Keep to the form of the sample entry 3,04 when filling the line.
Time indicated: 1,33
